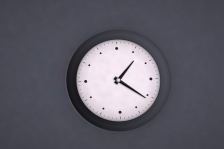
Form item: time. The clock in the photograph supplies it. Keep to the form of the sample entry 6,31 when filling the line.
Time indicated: 1,21
